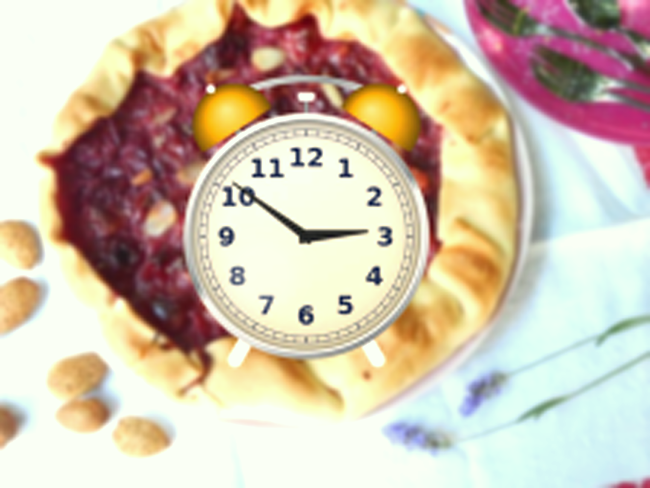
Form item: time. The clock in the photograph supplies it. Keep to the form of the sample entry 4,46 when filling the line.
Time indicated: 2,51
